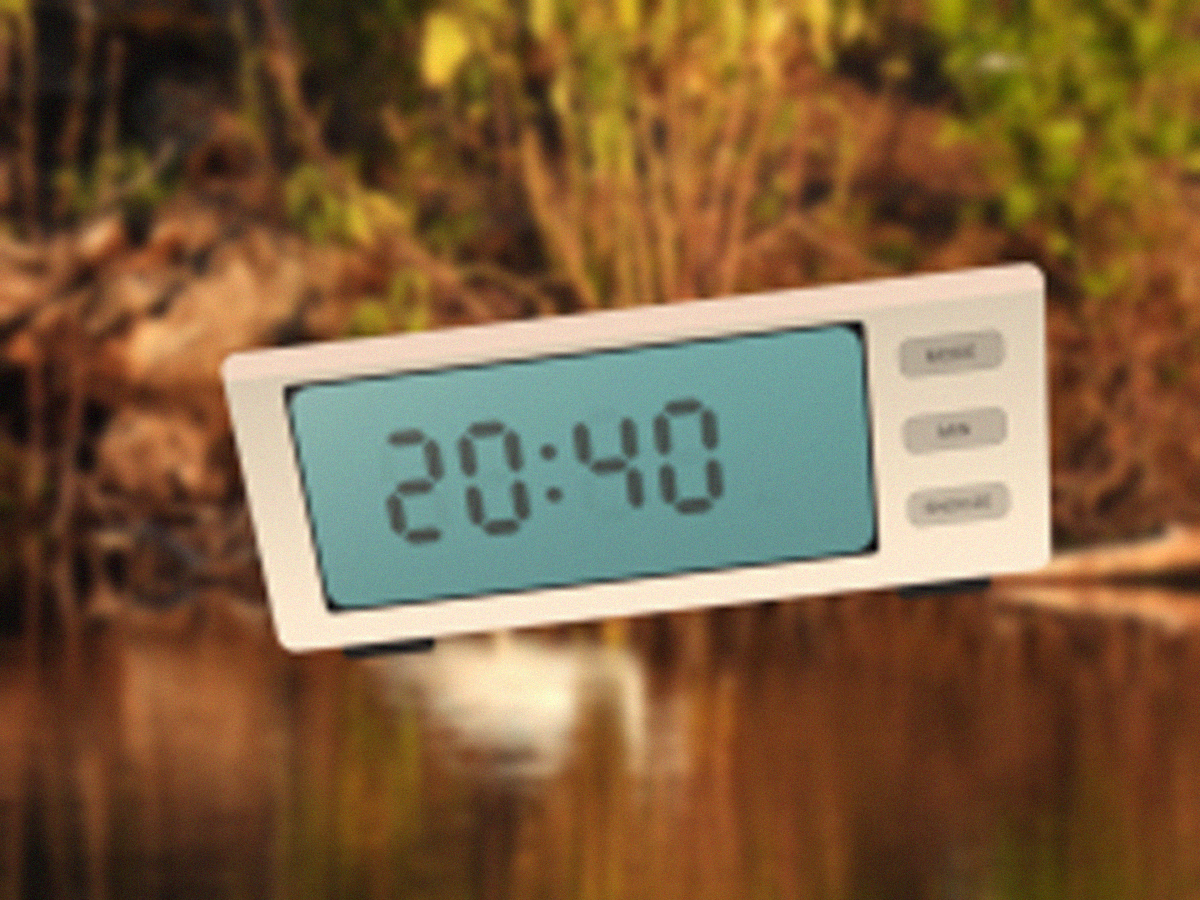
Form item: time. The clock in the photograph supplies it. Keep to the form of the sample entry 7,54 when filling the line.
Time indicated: 20,40
